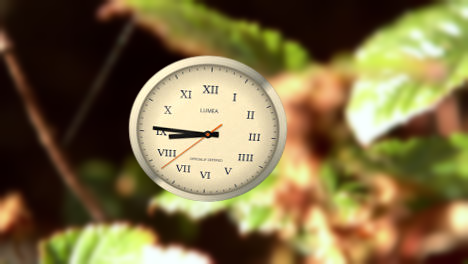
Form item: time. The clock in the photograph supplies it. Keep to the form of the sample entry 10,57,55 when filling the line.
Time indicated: 8,45,38
